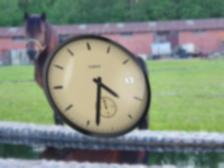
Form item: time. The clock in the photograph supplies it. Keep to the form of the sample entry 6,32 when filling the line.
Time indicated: 4,33
